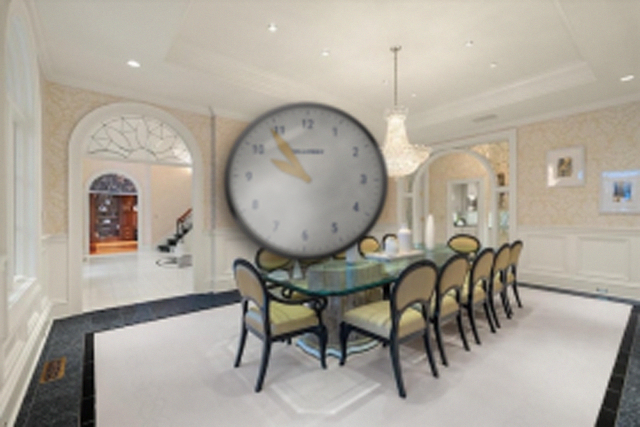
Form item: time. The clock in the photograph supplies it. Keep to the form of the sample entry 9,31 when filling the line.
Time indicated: 9,54
